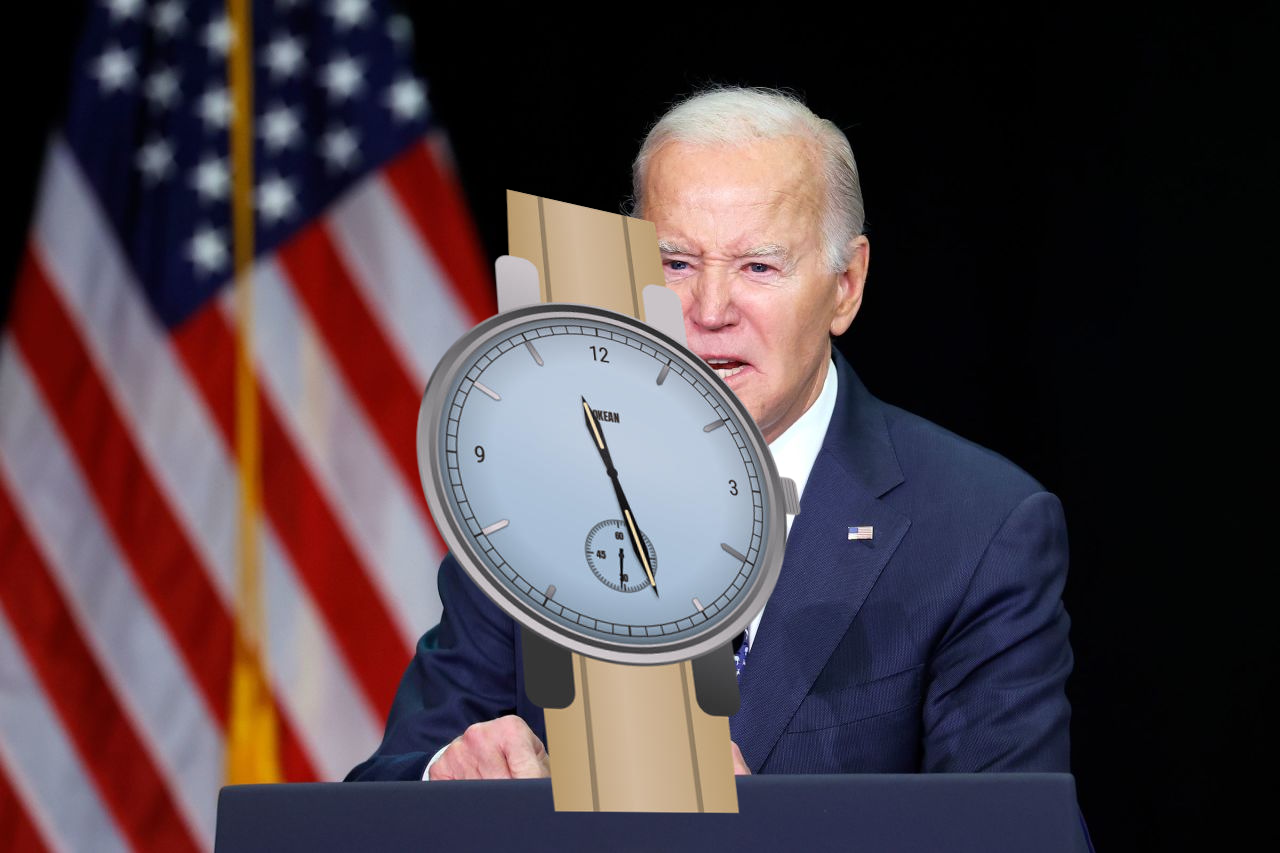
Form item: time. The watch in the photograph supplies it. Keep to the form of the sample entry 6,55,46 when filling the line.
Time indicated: 11,27,31
